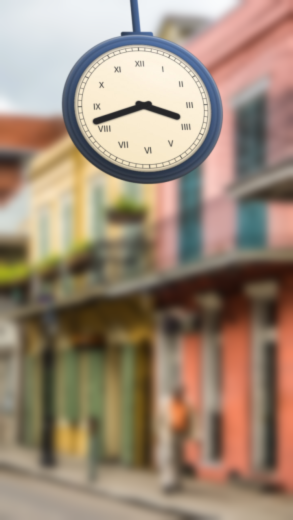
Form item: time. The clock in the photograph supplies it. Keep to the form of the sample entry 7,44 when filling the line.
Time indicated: 3,42
